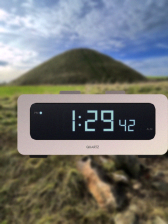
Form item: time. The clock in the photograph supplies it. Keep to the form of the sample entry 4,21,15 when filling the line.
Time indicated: 1,29,42
